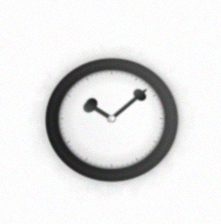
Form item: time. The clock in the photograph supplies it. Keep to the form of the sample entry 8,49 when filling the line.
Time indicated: 10,08
